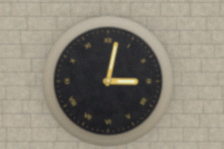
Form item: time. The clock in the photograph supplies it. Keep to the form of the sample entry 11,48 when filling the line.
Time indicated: 3,02
